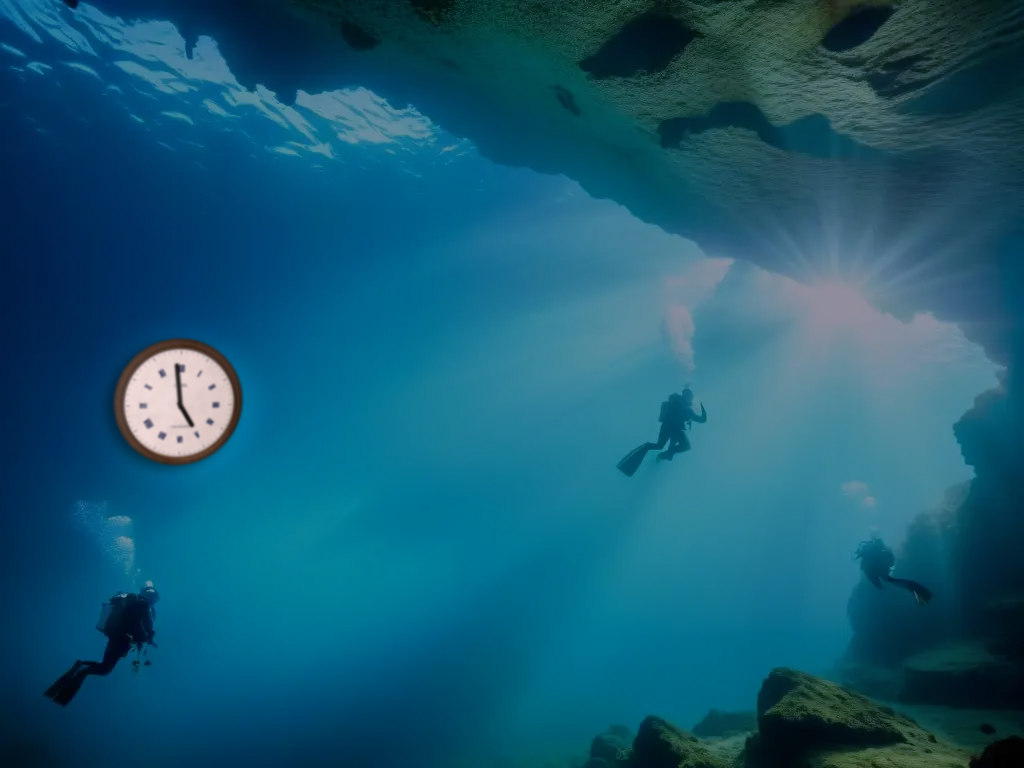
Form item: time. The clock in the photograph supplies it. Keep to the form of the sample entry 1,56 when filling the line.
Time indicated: 4,59
